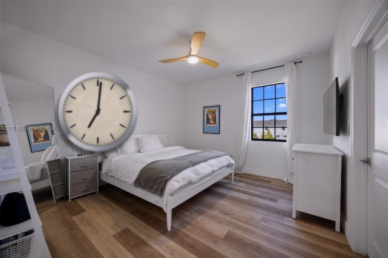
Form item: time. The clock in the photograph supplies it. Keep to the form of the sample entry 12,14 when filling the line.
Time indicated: 7,01
